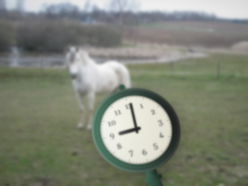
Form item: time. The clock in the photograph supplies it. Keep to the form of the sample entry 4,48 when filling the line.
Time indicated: 9,01
